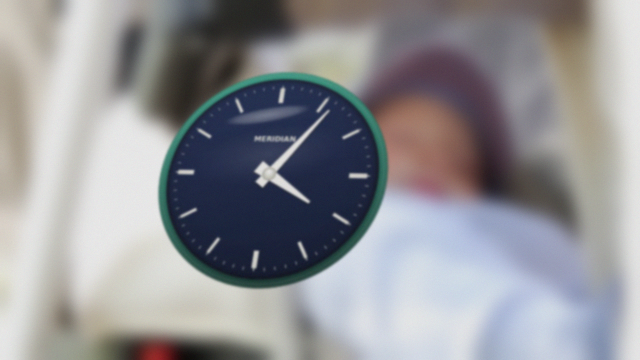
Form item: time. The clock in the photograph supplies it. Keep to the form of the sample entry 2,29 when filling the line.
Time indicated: 4,06
